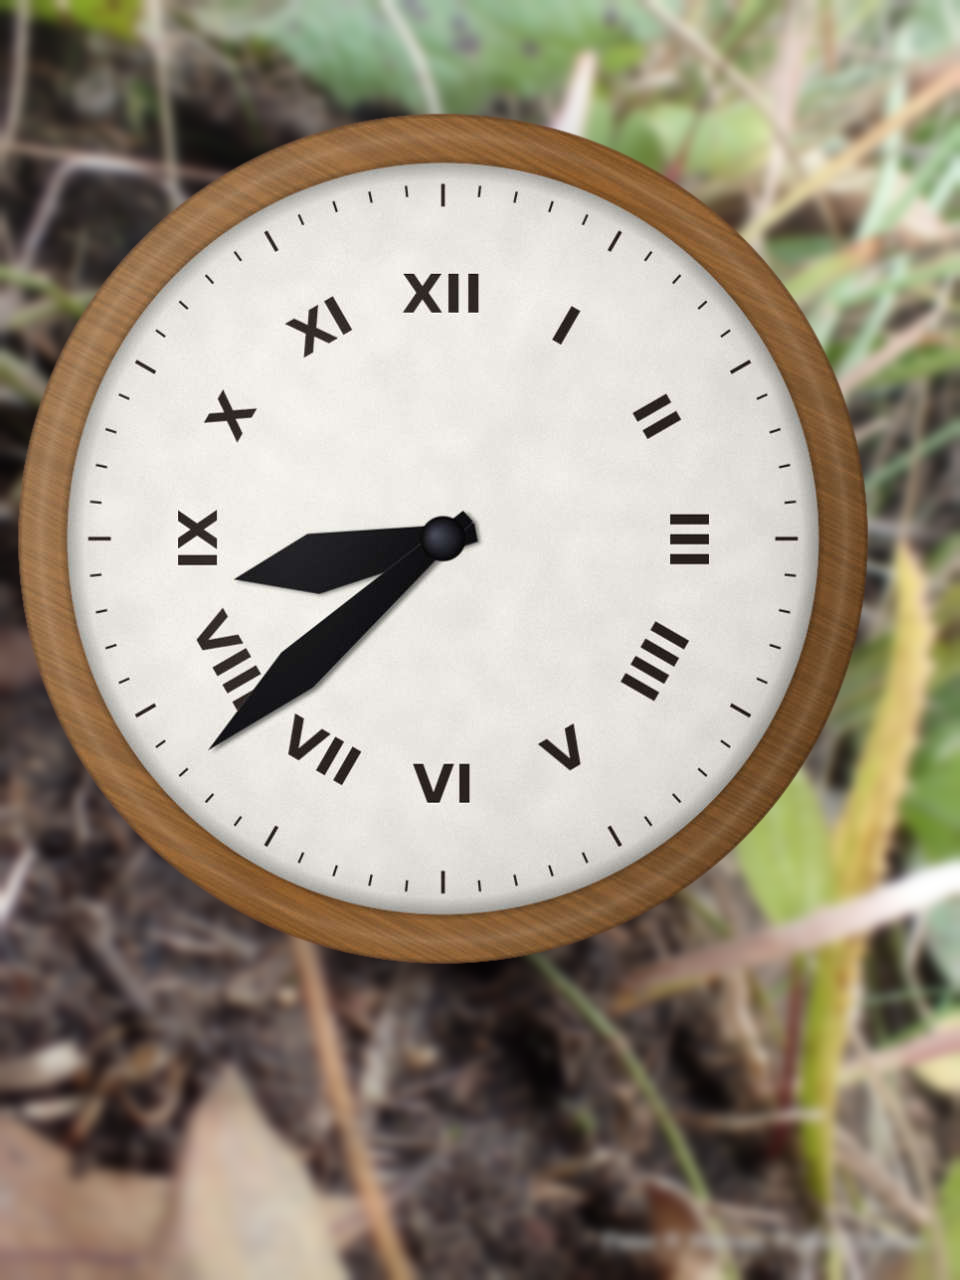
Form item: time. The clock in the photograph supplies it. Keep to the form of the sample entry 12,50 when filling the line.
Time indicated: 8,38
